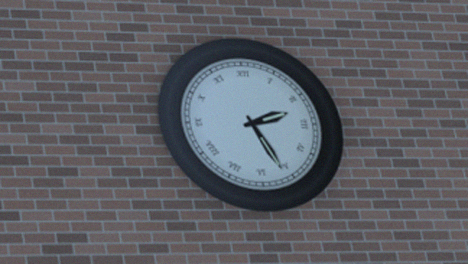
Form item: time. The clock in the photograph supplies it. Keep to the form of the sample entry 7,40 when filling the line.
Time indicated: 2,26
